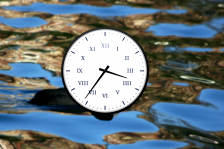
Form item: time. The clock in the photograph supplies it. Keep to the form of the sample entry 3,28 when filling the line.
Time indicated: 3,36
